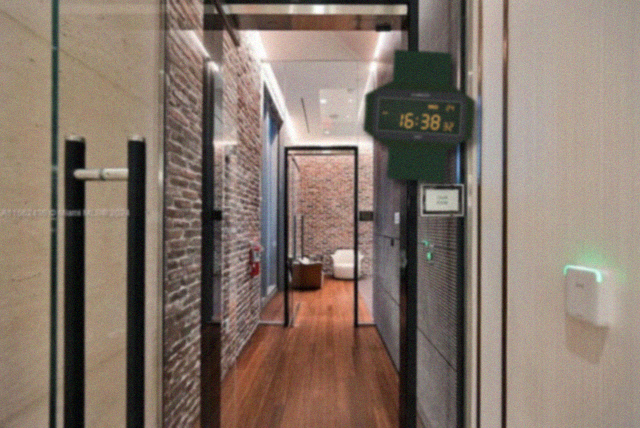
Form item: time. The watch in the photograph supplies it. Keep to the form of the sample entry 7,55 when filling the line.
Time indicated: 16,38
